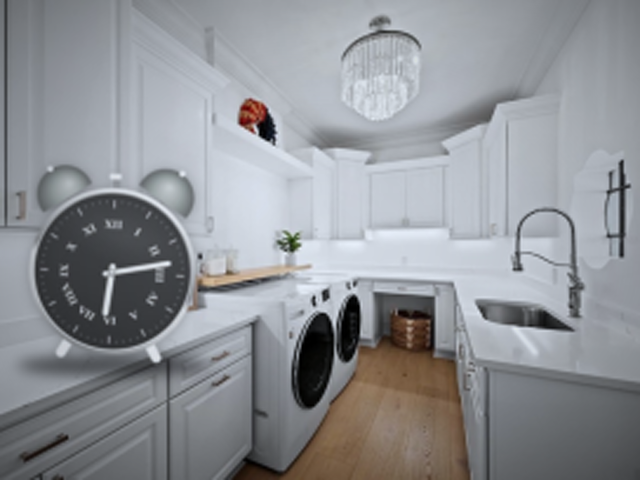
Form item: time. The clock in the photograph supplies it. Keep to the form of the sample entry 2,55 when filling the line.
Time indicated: 6,13
